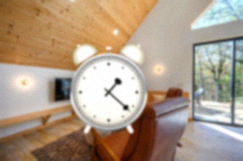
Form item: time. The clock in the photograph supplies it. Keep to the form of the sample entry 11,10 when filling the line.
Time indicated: 1,22
